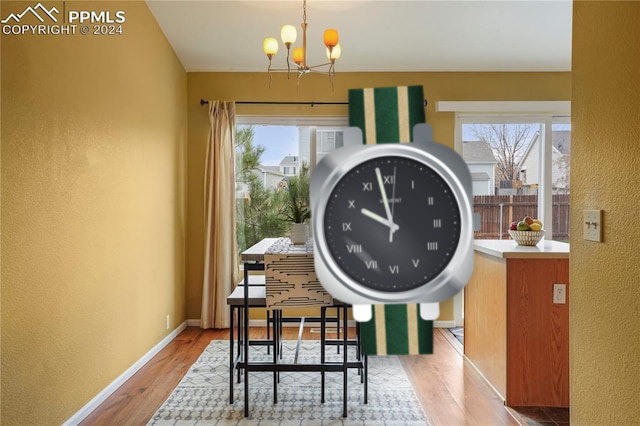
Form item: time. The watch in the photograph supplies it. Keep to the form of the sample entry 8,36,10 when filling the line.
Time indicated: 9,58,01
